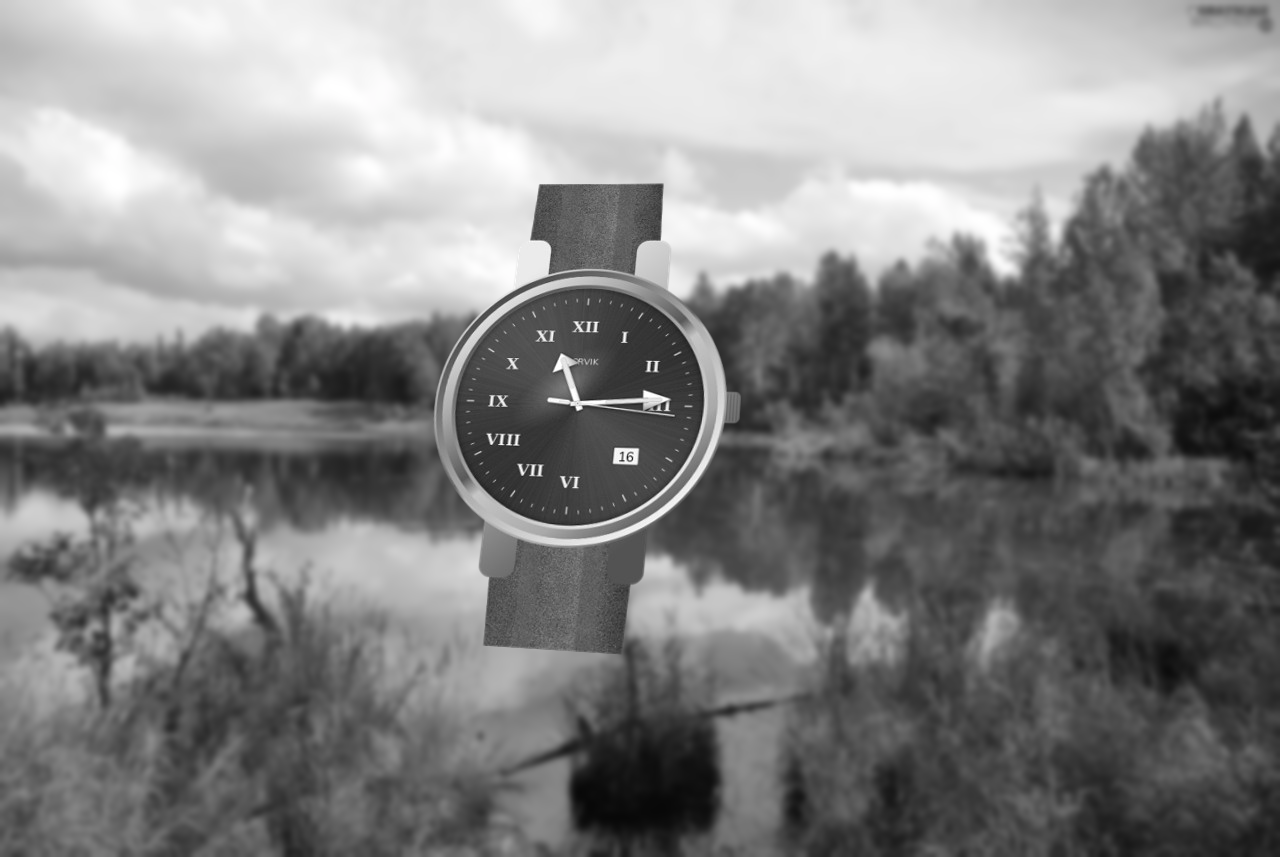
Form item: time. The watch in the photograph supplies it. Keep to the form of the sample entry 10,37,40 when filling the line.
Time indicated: 11,14,16
